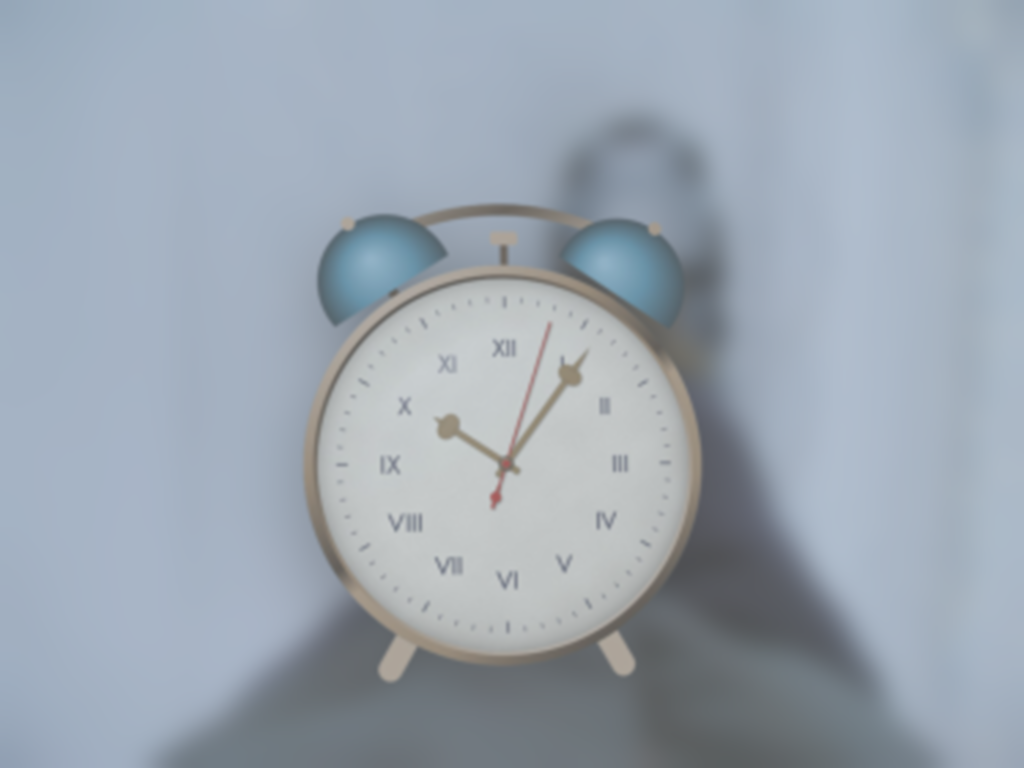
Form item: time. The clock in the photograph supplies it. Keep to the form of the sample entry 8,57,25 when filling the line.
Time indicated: 10,06,03
